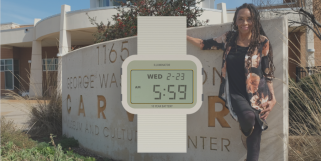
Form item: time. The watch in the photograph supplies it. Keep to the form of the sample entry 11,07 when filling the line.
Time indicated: 5,59
